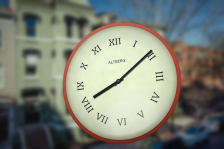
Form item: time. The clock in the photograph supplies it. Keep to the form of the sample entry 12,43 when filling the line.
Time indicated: 8,09
